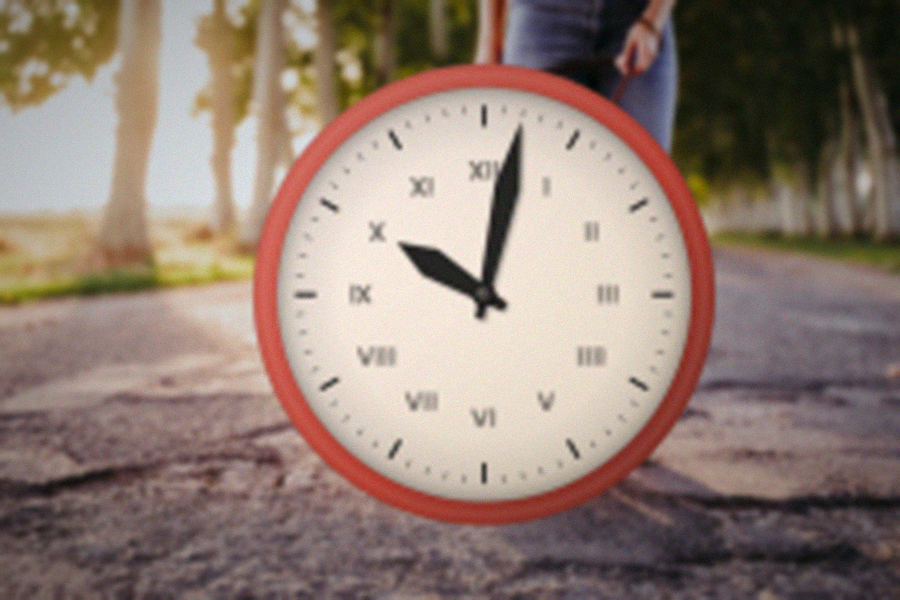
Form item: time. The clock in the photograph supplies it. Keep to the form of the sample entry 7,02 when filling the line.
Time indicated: 10,02
